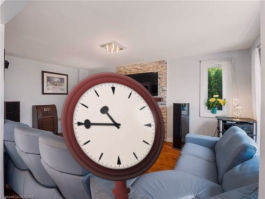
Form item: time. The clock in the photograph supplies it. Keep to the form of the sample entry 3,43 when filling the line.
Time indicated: 10,45
